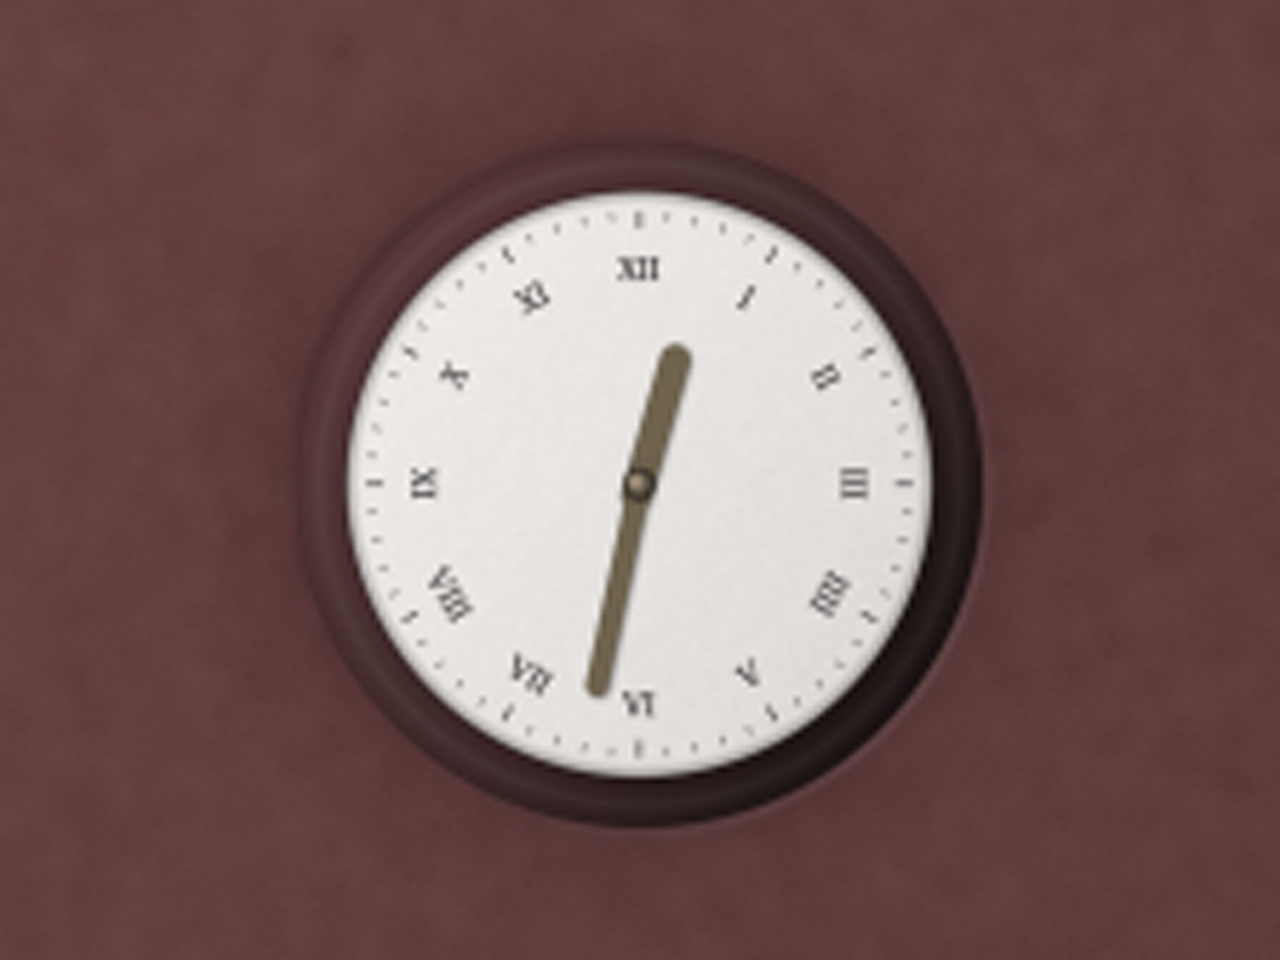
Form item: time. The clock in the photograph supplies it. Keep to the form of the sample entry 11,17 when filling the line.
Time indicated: 12,32
